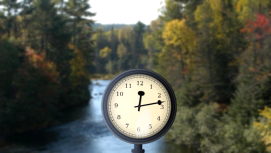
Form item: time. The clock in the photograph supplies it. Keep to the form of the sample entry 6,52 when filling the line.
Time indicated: 12,13
